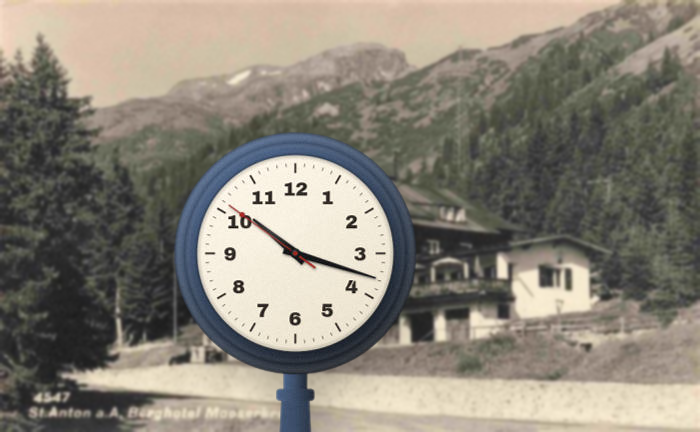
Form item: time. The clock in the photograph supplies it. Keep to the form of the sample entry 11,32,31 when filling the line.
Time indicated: 10,17,51
